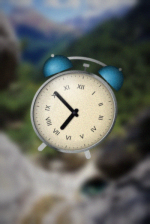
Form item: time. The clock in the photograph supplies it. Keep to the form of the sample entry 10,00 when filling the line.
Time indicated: 6,51
